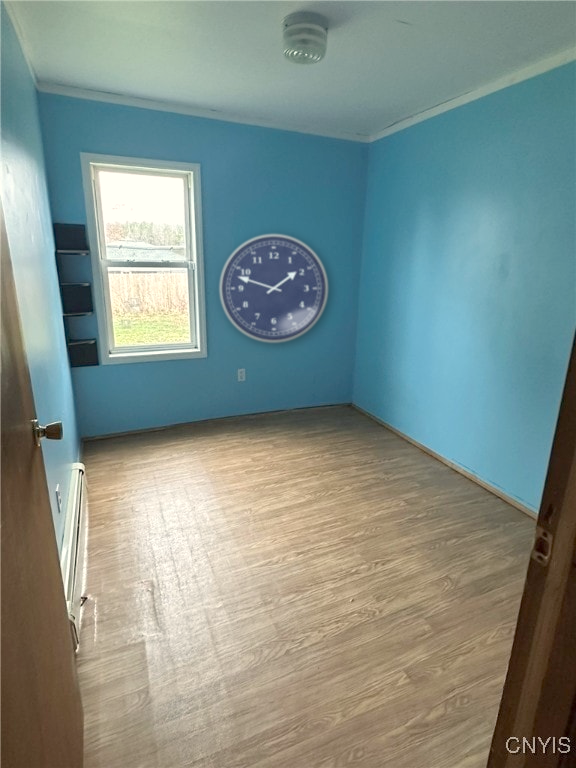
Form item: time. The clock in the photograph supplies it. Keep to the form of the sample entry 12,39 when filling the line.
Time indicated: 1,48
